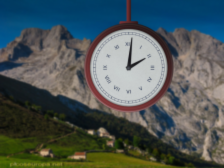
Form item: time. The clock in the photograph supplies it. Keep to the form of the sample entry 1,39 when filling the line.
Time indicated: 2,01
